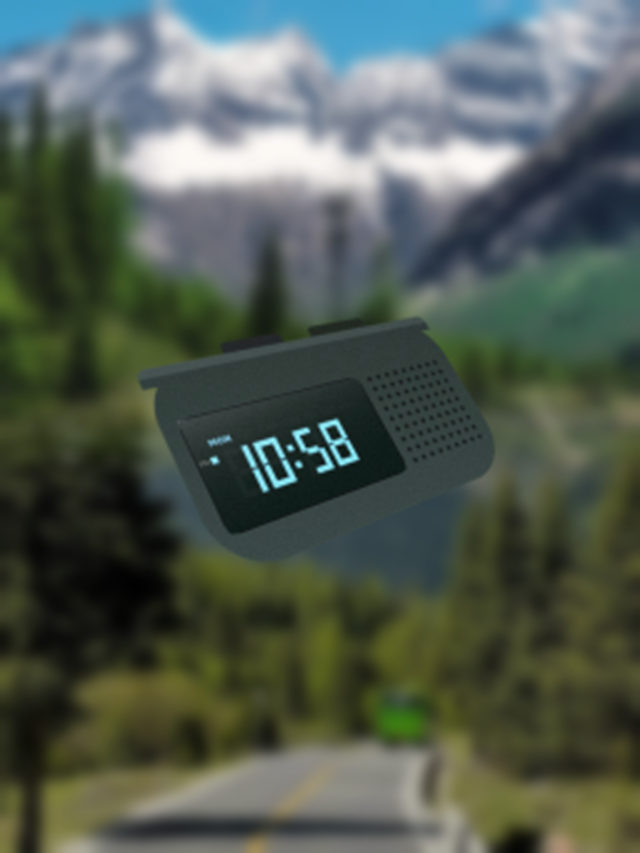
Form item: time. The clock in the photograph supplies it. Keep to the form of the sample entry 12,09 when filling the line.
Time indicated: 10,58
